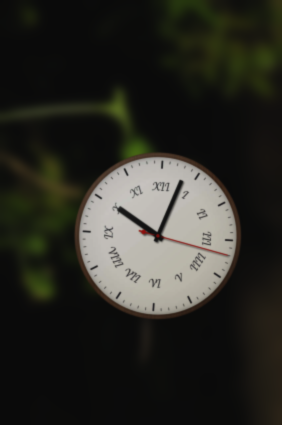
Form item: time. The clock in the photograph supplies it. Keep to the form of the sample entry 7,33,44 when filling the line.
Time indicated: 10,03,17
